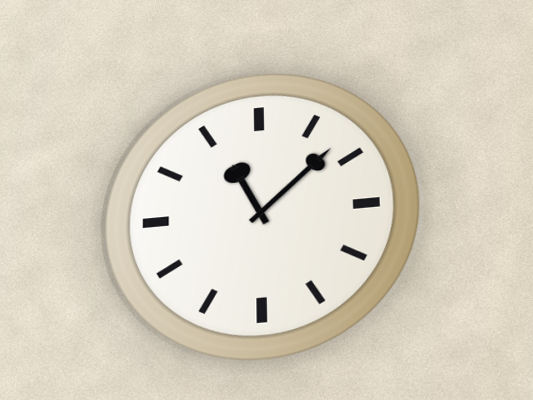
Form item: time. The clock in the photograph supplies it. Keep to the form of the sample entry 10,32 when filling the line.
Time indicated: 11,08
